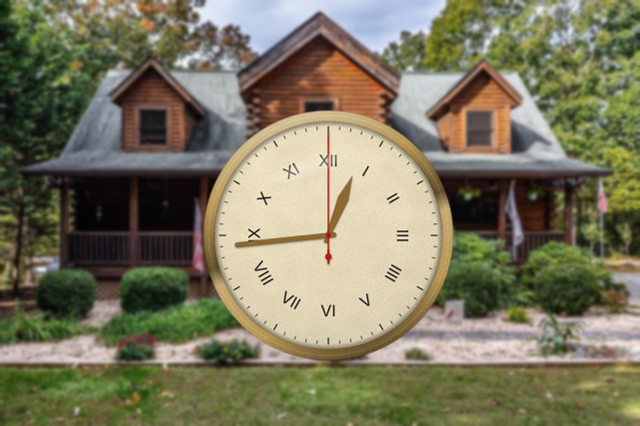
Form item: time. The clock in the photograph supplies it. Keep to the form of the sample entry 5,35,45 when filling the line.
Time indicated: 12,44,00
